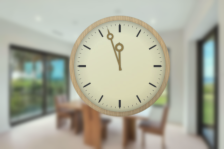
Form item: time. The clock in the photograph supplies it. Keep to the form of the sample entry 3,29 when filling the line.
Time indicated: 11,57
